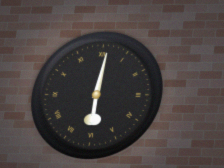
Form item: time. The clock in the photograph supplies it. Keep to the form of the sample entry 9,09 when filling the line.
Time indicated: 6,01
